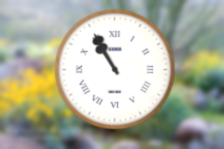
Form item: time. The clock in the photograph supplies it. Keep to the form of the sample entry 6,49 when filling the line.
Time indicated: 10,55
